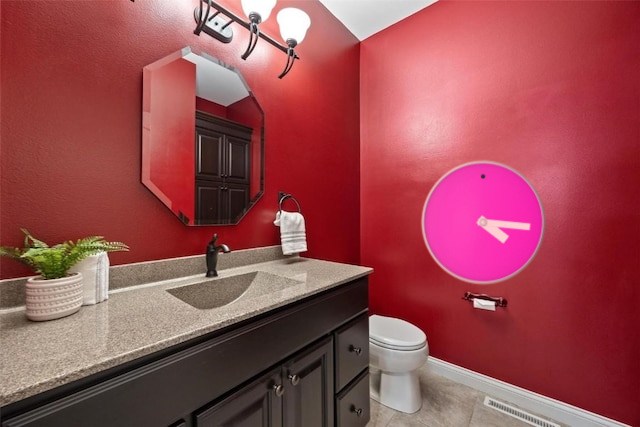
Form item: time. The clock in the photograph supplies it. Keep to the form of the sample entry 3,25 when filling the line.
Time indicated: 4,16
